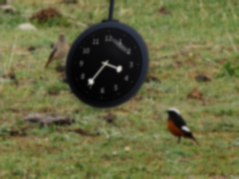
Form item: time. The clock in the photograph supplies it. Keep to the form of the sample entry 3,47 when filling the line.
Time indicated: 3,36
